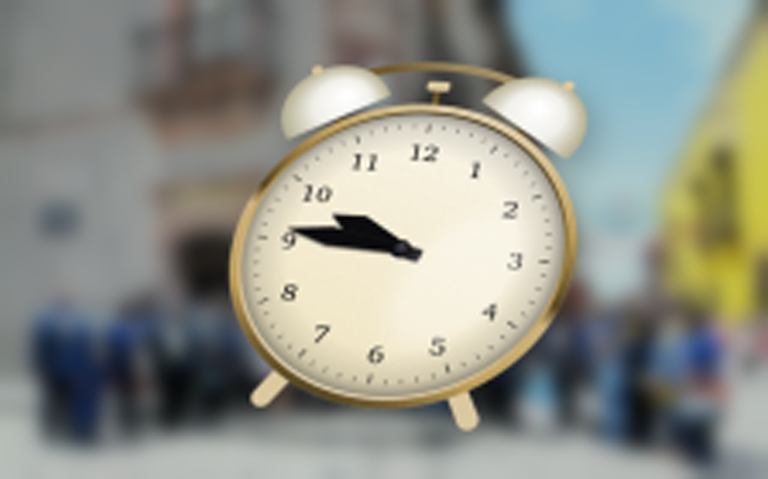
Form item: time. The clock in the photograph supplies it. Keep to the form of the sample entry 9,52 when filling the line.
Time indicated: 9,46
